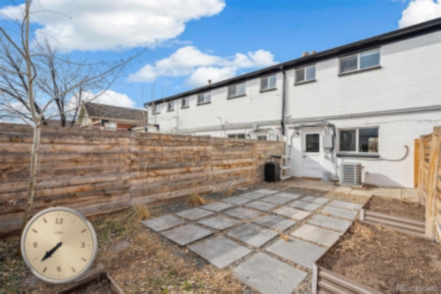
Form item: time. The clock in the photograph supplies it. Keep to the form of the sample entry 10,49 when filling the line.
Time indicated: 7,38
